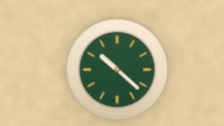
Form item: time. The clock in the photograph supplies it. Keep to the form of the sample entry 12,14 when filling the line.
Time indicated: 10,22
